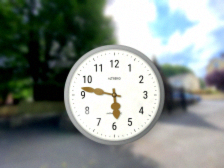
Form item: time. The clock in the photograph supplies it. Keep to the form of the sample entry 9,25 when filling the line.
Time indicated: 5,47
